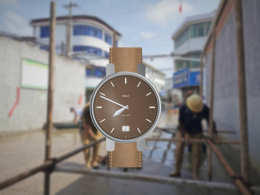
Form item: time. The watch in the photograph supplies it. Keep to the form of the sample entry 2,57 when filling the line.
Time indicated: 7,49
